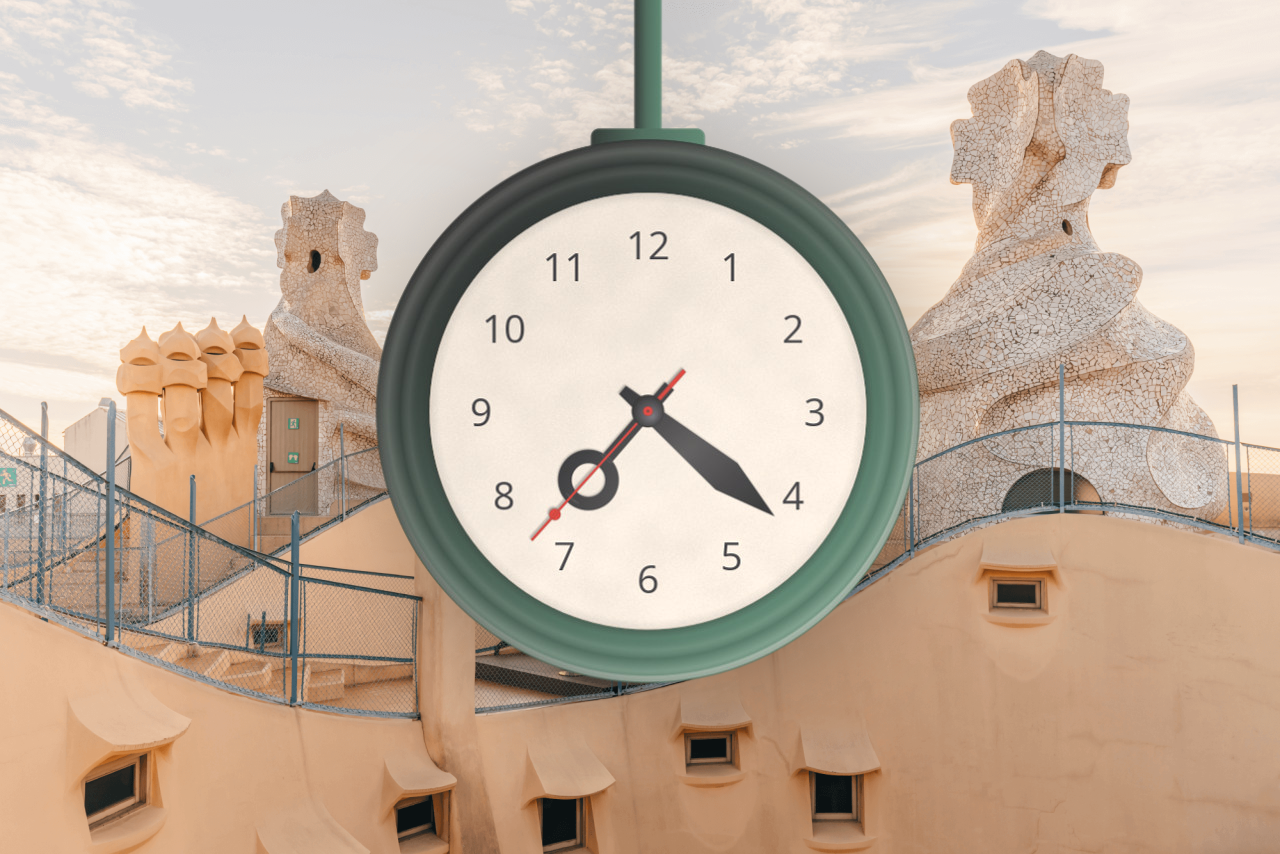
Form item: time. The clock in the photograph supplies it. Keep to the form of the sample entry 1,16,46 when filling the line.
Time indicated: 7,21,37
